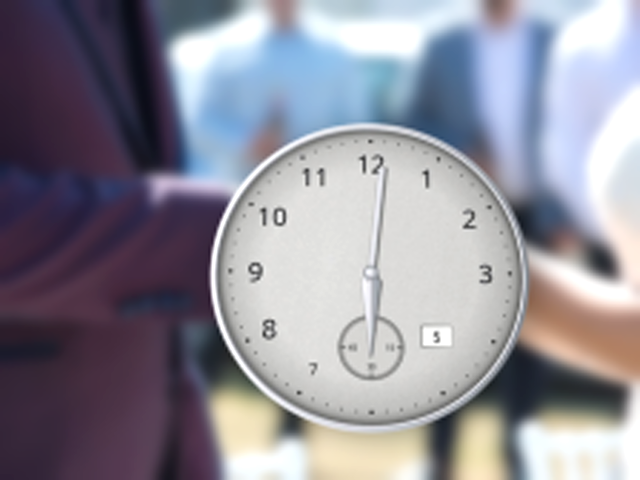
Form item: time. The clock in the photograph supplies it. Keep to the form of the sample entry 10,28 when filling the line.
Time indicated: 6,01
